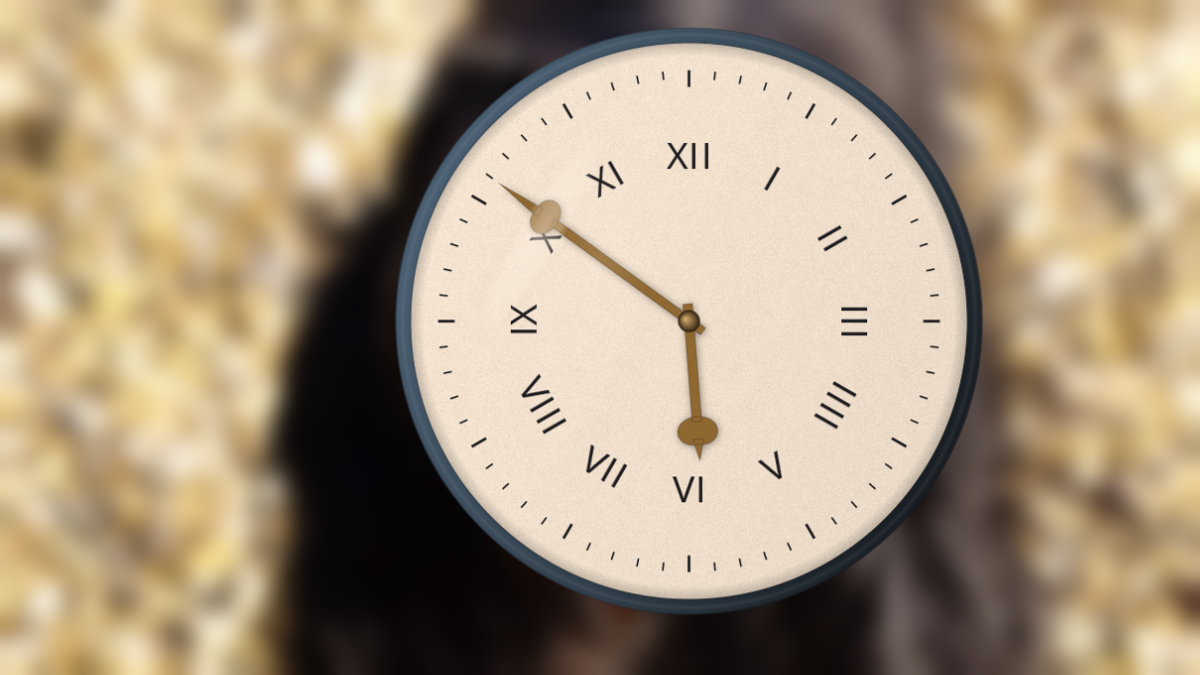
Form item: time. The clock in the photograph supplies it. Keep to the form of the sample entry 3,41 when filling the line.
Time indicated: 5,51
